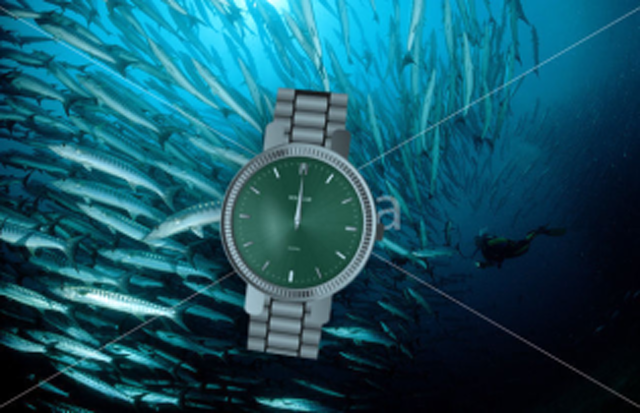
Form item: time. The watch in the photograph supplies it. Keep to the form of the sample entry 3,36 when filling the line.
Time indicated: 12,00
